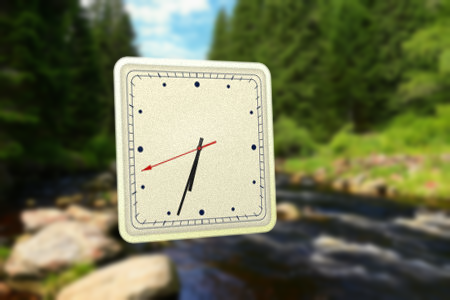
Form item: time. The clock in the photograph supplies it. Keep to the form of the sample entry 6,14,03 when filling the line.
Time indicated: 6,33,42
